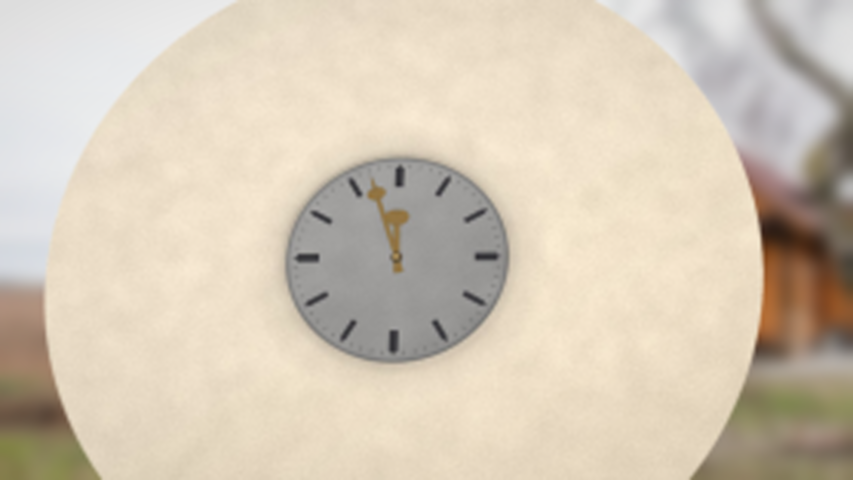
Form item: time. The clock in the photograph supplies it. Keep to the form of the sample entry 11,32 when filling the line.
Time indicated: 11,57
